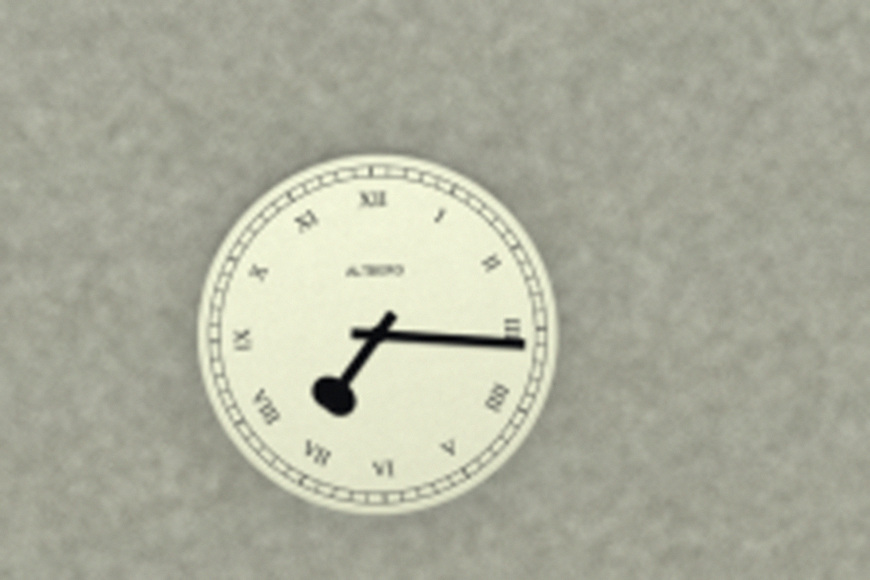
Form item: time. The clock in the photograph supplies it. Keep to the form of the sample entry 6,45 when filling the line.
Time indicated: 7,16
